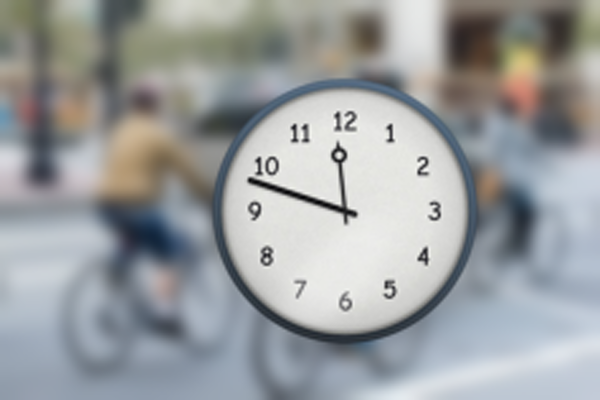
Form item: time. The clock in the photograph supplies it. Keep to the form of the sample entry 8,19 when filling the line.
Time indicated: 11,48
